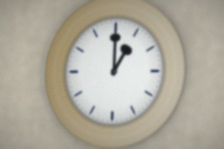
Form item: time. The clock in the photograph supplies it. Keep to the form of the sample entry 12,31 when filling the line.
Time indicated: 1,00
